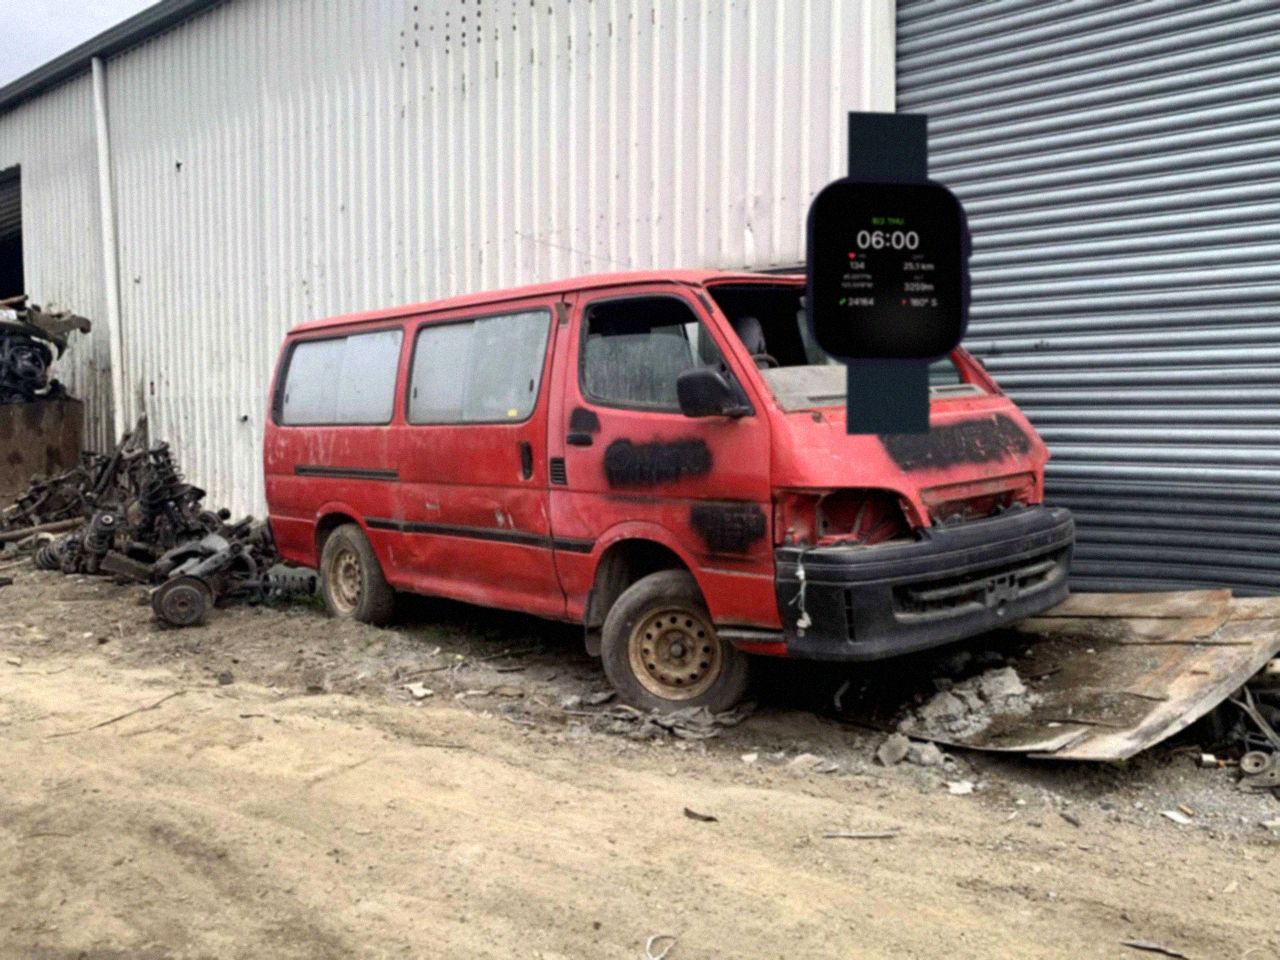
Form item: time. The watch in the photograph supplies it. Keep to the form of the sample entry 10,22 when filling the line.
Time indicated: 6,00
